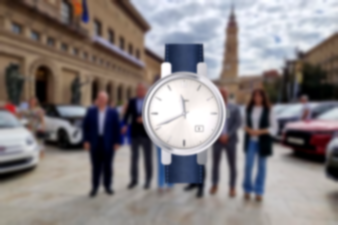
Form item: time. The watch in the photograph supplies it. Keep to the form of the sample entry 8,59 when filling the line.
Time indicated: 11,41
